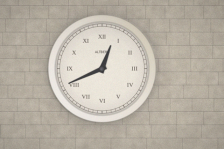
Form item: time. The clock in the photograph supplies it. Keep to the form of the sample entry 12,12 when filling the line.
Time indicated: 12,41
